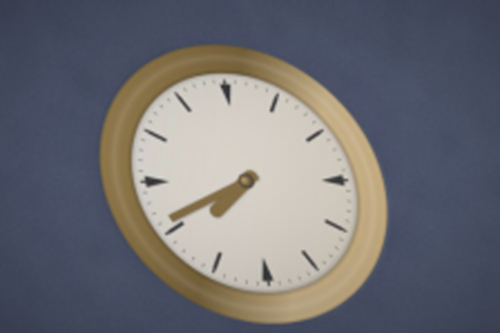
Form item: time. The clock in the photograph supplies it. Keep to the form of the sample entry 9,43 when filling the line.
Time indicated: 7,41
